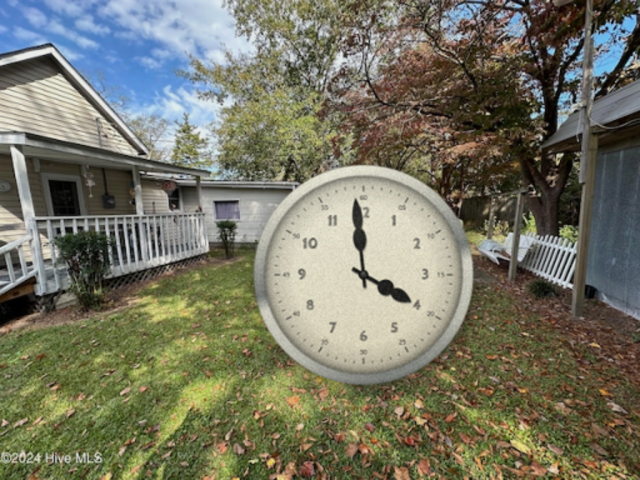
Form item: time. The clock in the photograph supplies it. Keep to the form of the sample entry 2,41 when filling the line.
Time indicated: 3,59
